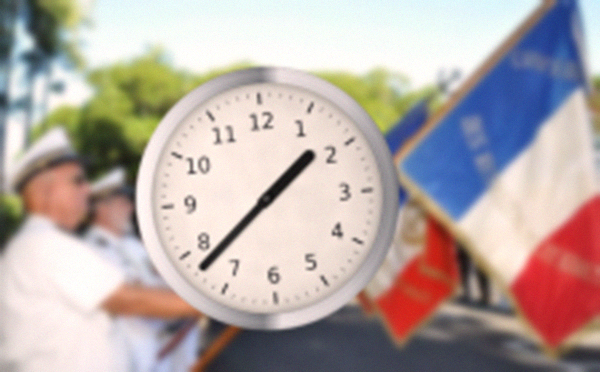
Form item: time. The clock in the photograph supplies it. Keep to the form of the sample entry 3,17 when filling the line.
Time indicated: 1,38
